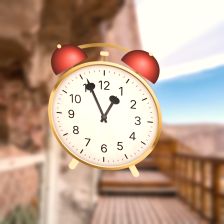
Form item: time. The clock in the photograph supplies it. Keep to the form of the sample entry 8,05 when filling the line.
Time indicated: 12,56
